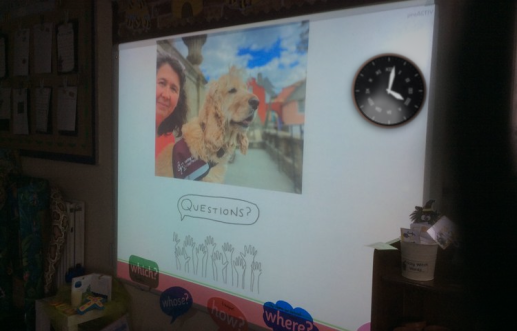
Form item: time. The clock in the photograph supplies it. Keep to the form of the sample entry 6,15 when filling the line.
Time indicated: 4,02
